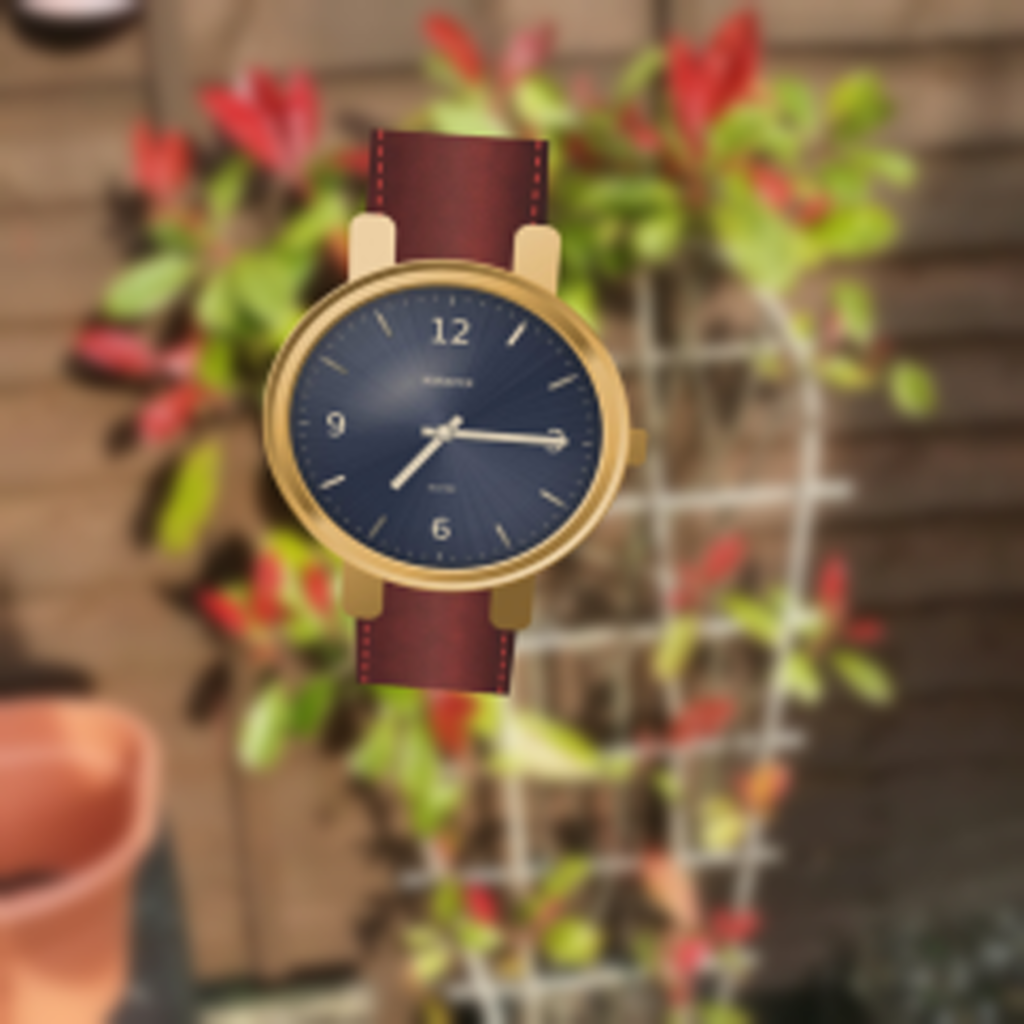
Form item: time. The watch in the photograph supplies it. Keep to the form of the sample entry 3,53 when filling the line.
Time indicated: 7,15
